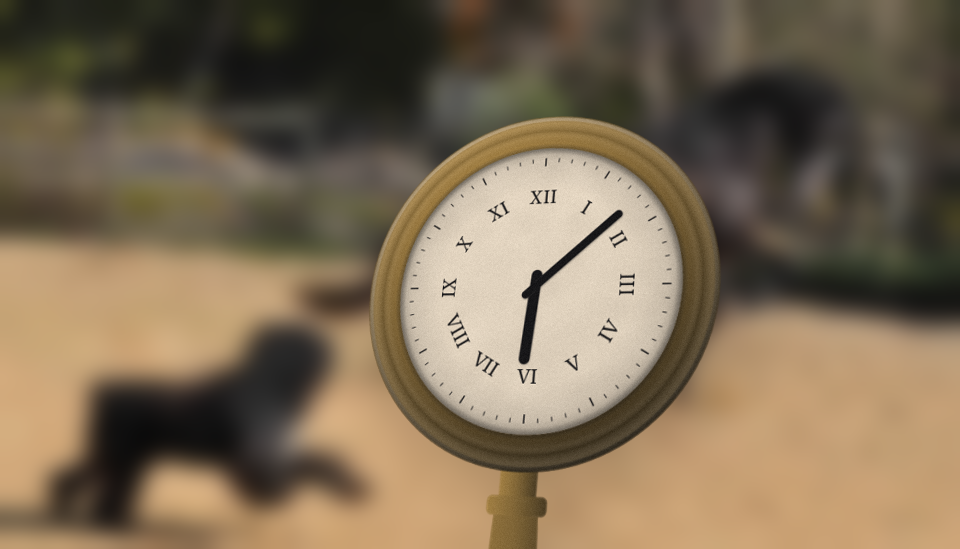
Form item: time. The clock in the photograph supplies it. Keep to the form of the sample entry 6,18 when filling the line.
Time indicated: 6,08
